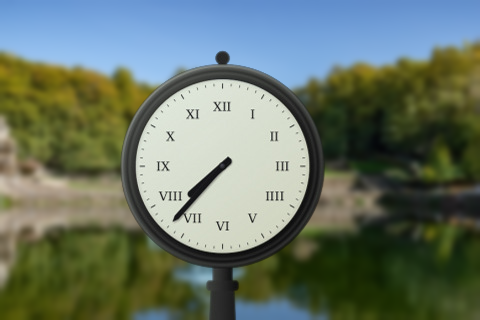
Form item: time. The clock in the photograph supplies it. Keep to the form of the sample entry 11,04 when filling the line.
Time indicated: 7,37
